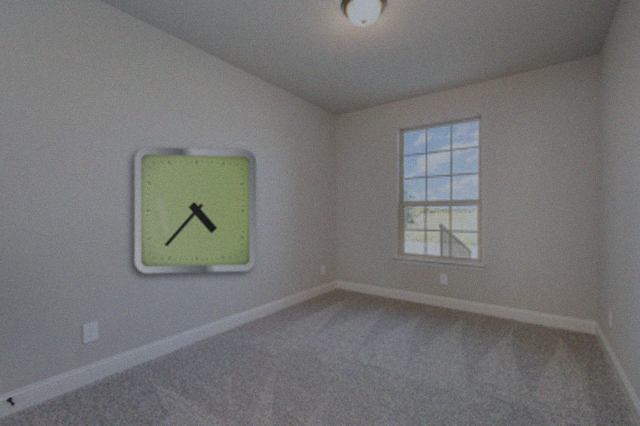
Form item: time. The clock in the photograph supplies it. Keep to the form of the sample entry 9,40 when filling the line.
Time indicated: 4,37
